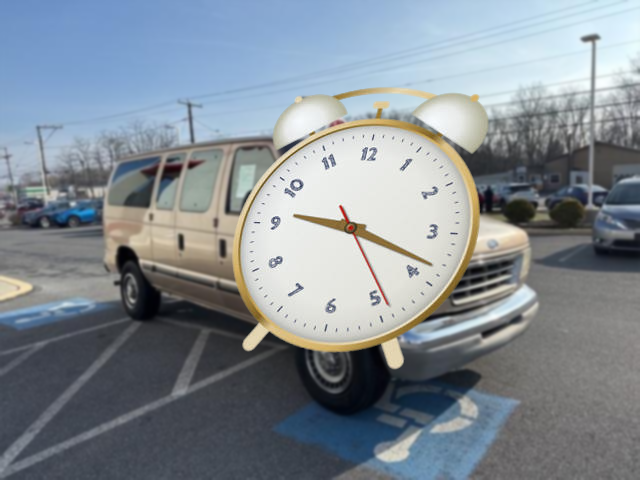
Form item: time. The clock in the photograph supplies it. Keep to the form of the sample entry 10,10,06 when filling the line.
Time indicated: 9,18,24
